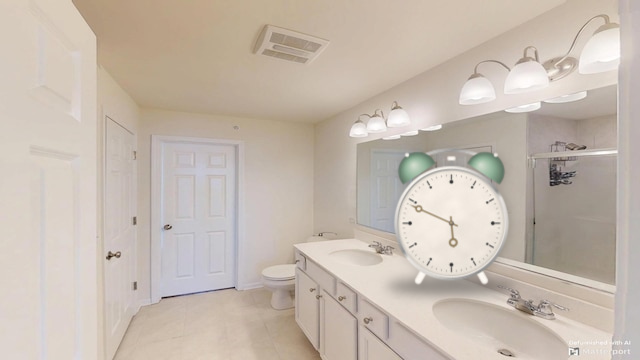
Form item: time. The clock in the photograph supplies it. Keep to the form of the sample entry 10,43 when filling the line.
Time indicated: 5,49
